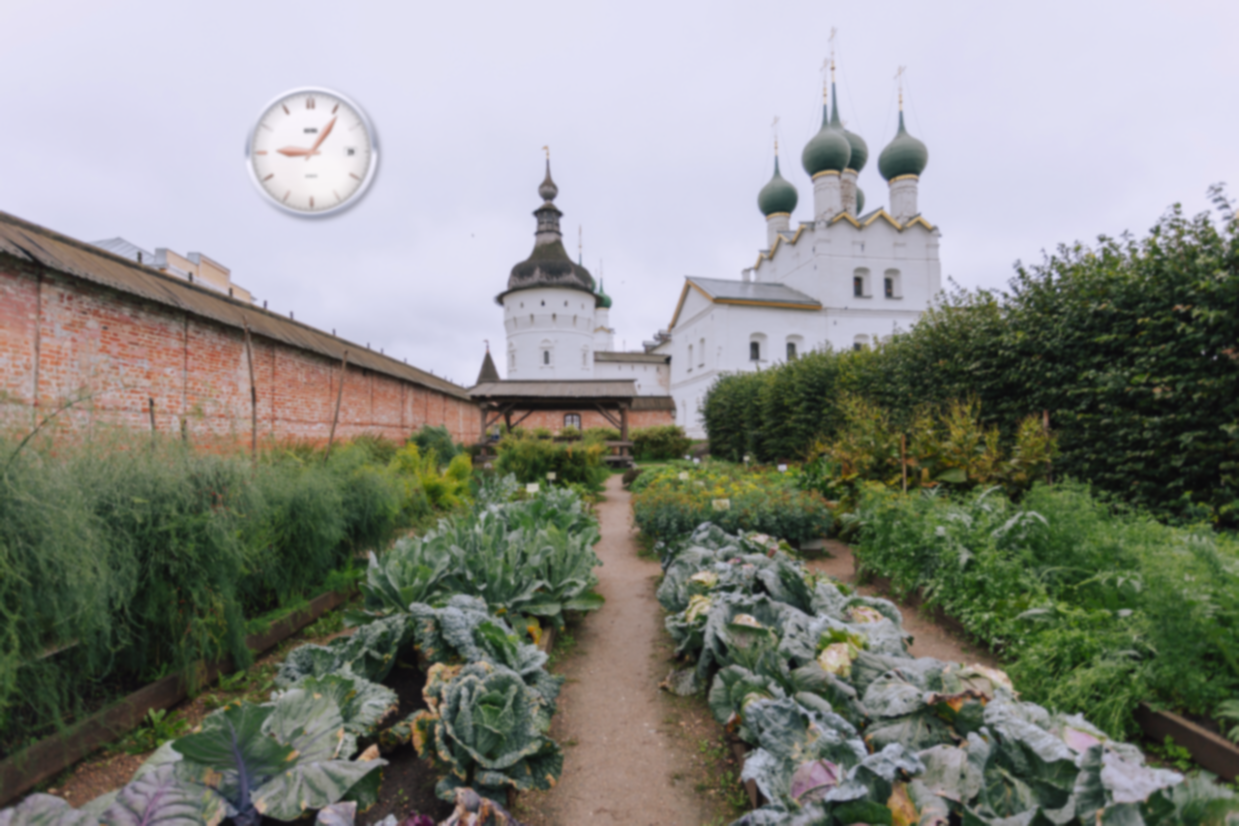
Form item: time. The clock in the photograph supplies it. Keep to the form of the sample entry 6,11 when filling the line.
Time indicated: 9,06
